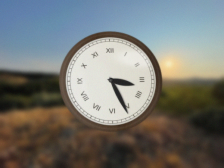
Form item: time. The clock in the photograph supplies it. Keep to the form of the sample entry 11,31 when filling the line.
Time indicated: 3,26
